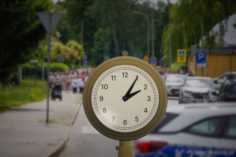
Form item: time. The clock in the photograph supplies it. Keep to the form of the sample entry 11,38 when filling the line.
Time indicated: 2,05
